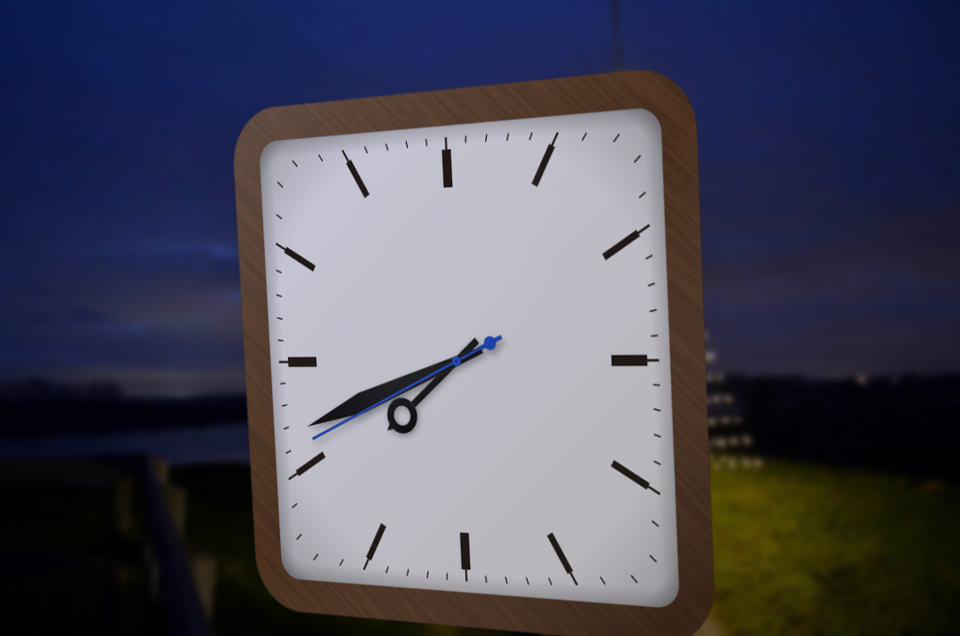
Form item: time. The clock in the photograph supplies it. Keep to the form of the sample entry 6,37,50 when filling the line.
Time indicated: 7,41,41
